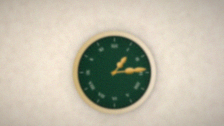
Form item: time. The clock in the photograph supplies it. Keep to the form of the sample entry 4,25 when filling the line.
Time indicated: 1,14
